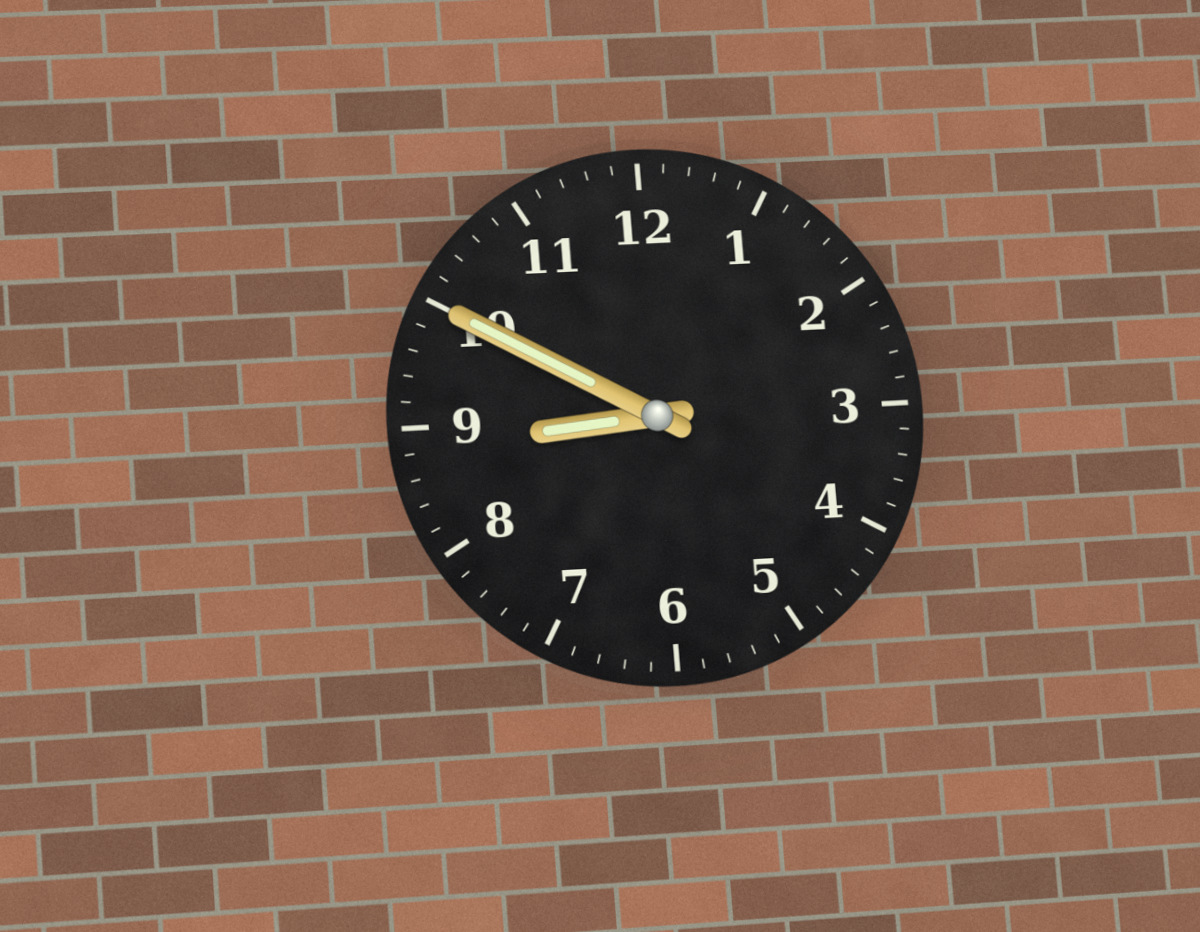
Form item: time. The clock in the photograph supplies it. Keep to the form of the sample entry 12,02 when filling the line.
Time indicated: 8,50
